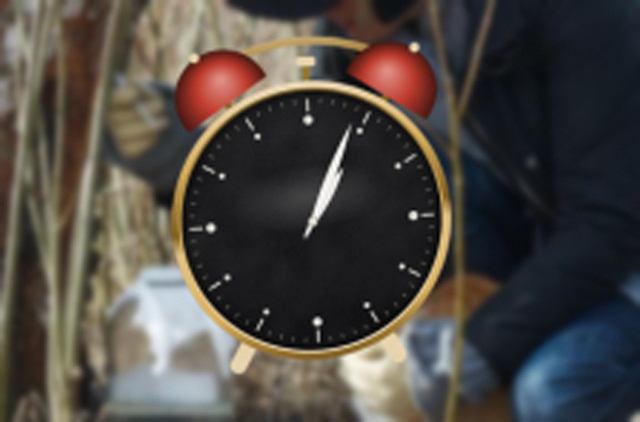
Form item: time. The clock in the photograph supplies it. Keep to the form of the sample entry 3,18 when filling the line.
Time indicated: 1,04
